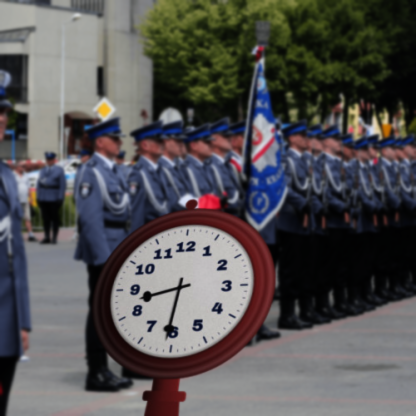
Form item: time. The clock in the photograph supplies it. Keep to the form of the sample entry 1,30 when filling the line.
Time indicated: 8,31
